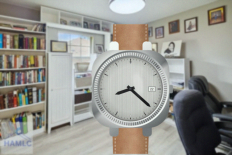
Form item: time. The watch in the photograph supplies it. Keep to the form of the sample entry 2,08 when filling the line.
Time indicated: 8,22
